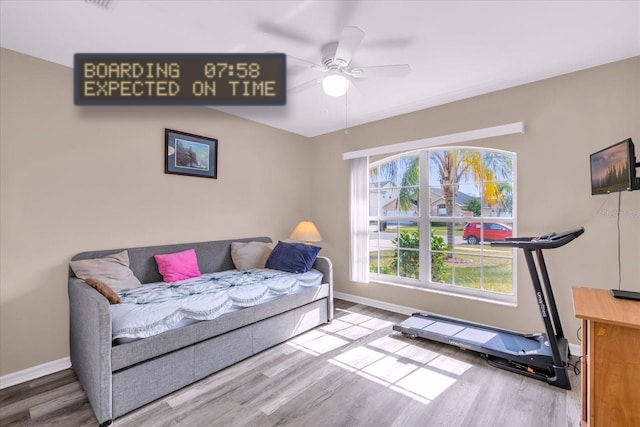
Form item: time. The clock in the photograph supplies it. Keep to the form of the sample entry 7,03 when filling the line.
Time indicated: 7,58
